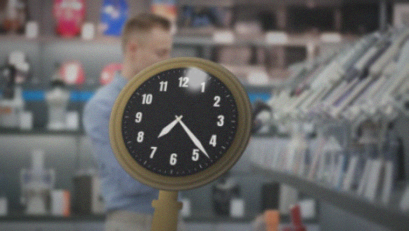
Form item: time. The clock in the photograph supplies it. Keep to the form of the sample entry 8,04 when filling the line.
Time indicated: 7,23
